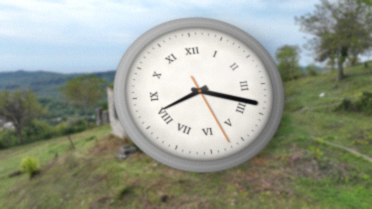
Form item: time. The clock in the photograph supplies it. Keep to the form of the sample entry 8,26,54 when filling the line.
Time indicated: 8,18,27
